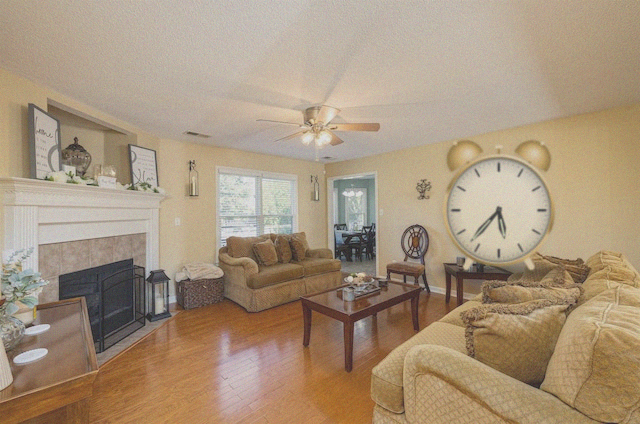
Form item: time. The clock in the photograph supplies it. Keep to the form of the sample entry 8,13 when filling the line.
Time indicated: 5,37
